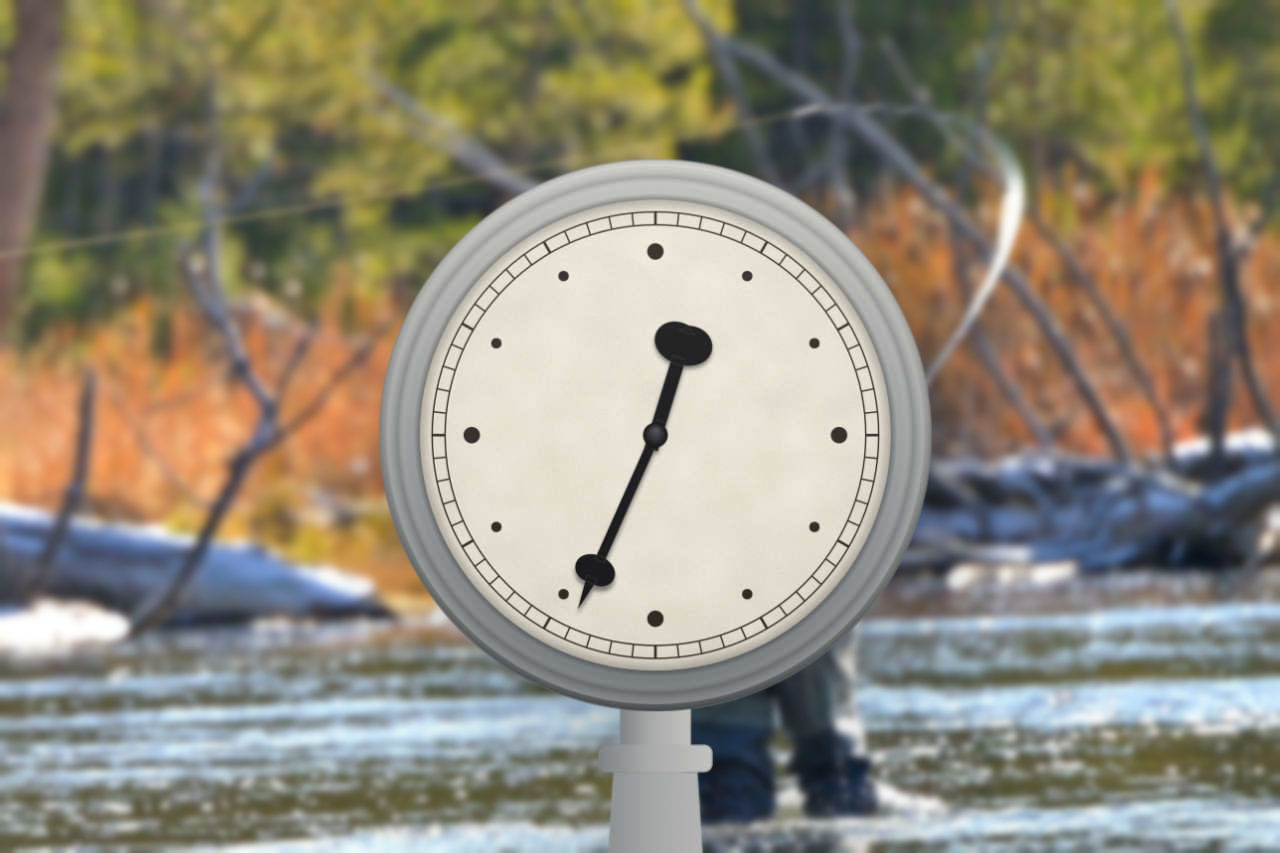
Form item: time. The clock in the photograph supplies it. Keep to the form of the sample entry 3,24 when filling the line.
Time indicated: 12,34
